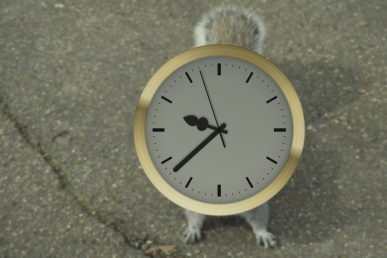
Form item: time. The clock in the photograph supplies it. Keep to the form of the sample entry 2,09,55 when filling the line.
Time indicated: 9,37,57
